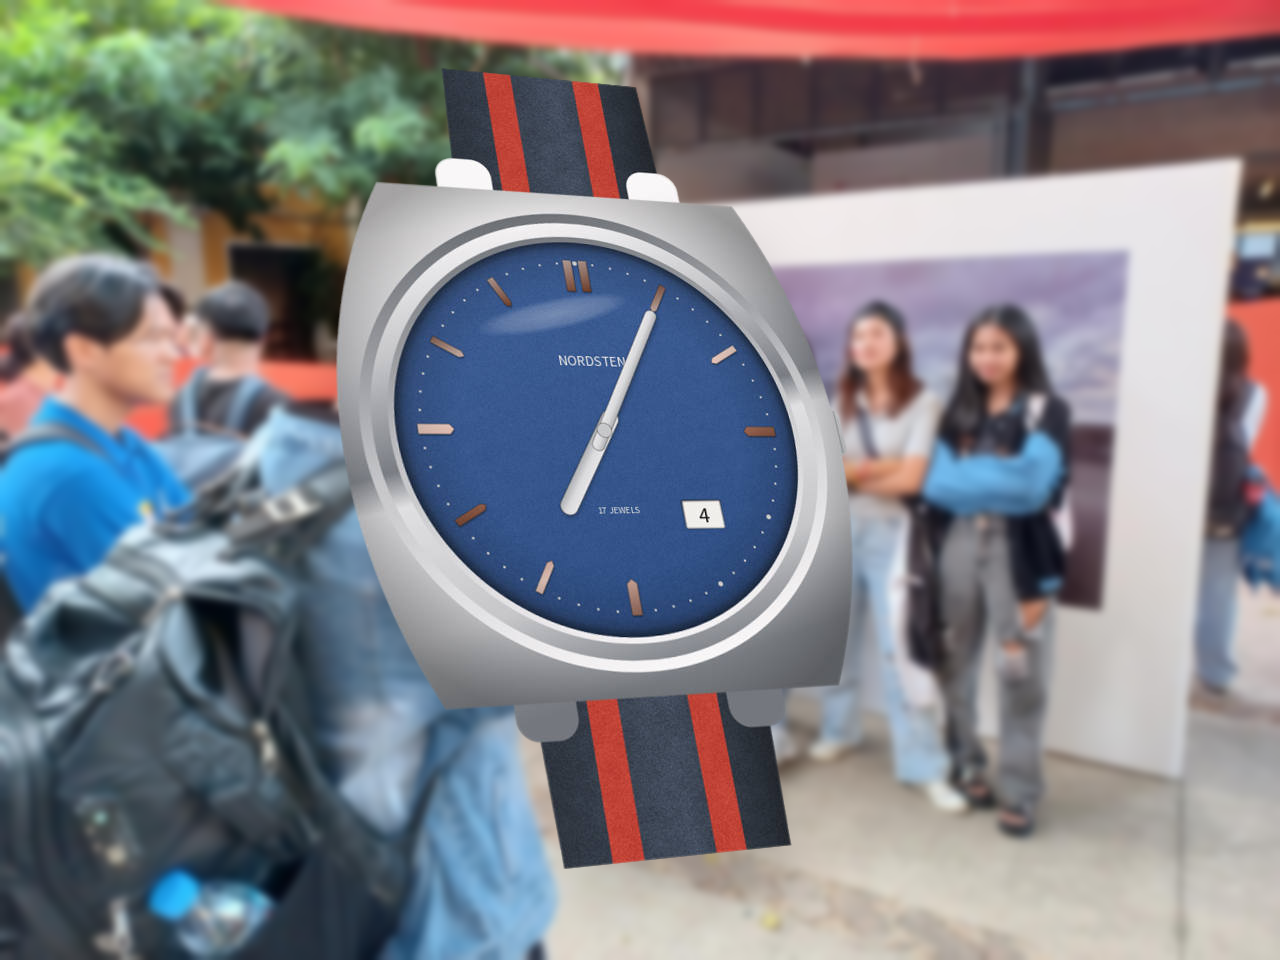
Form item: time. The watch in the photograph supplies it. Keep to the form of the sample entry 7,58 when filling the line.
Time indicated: 7,05
